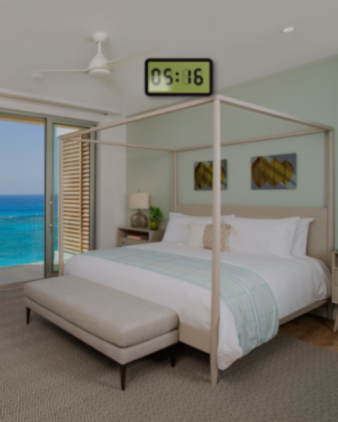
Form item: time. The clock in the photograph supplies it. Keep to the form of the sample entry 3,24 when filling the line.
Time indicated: 5,16
